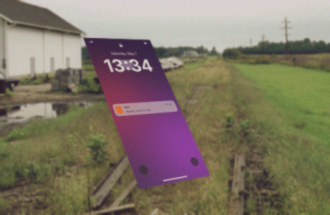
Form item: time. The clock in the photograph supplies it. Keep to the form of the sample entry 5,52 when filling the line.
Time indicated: 13,34
